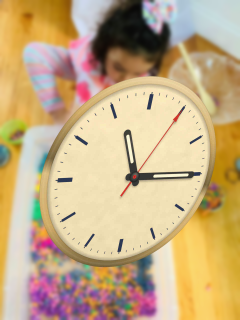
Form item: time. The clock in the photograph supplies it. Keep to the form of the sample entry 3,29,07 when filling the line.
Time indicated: 11,15,05
